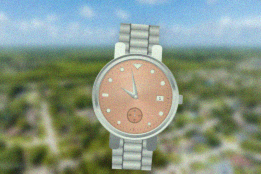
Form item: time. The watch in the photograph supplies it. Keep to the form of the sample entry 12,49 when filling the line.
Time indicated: 9,58
